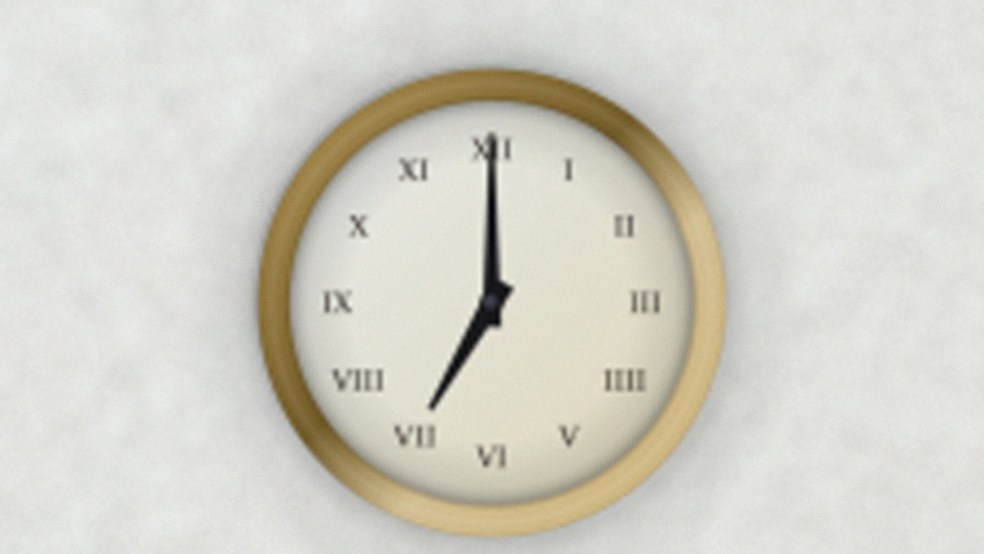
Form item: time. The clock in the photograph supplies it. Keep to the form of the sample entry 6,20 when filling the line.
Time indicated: 7,00
